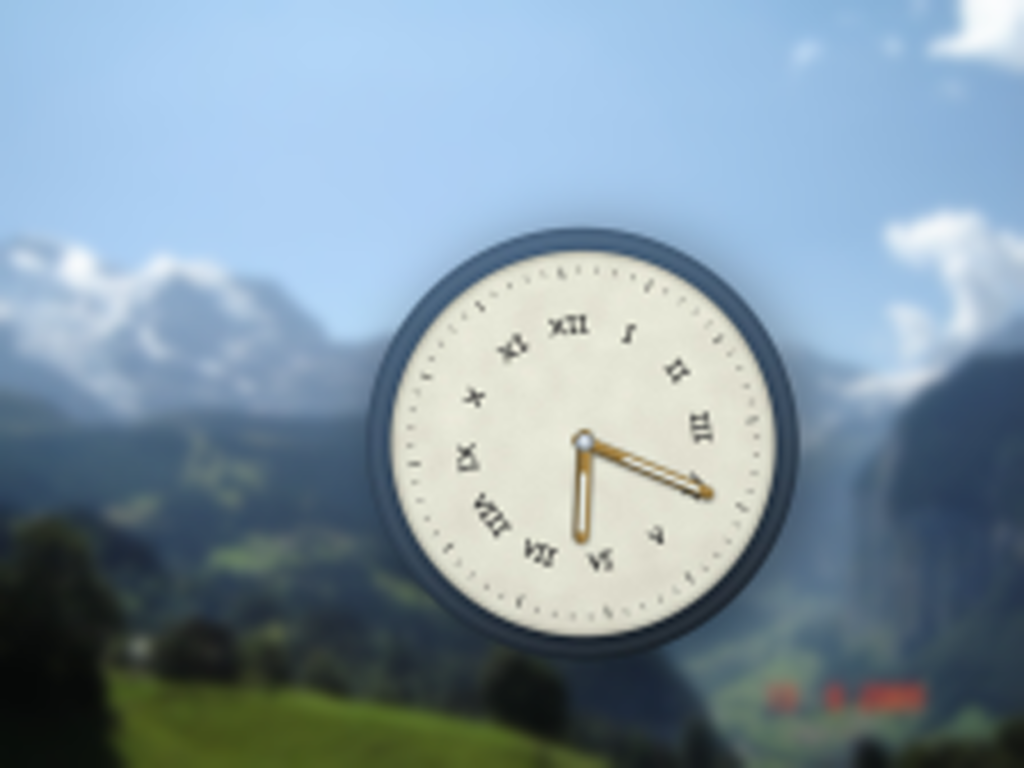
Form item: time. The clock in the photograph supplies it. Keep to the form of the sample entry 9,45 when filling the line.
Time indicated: 6,20
